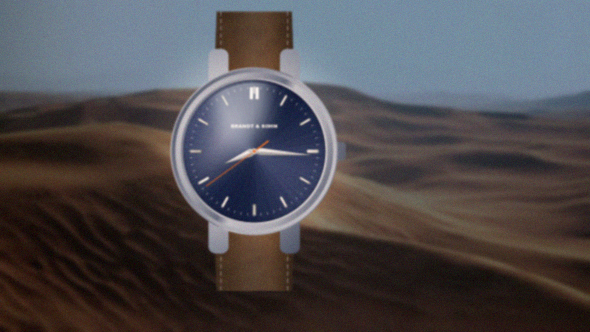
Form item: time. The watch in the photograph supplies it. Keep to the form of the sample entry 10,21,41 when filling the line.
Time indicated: 8,15,39
